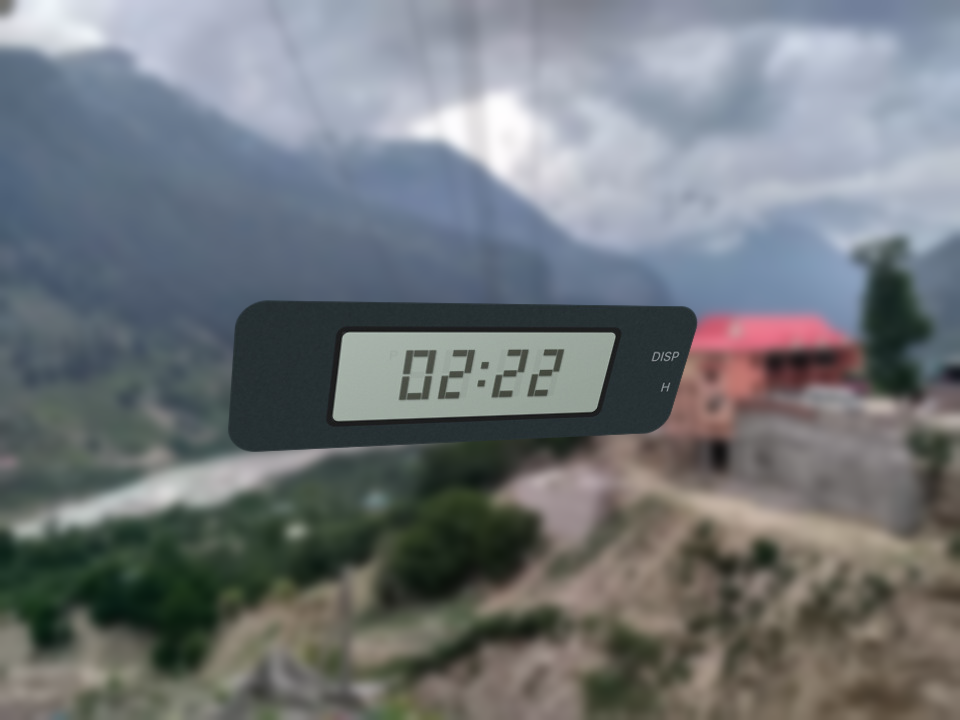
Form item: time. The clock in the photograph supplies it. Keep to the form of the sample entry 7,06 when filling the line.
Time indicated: 2,22
